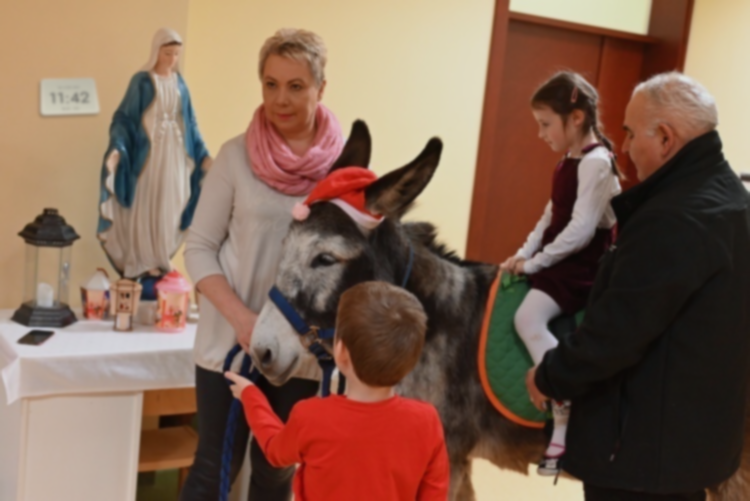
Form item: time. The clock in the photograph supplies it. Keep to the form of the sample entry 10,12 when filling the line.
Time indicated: 11,42
